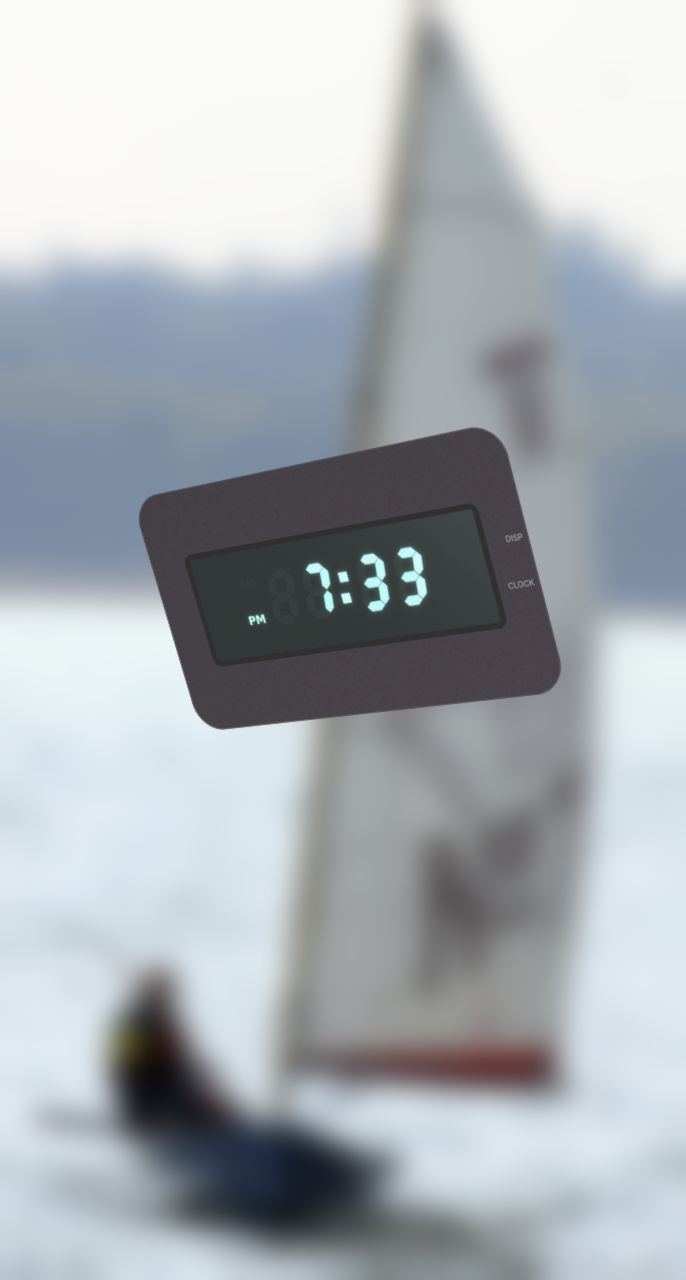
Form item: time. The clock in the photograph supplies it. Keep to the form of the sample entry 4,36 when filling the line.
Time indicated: 7,33
